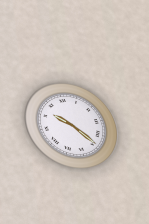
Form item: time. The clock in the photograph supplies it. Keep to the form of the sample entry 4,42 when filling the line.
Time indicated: 10,24
